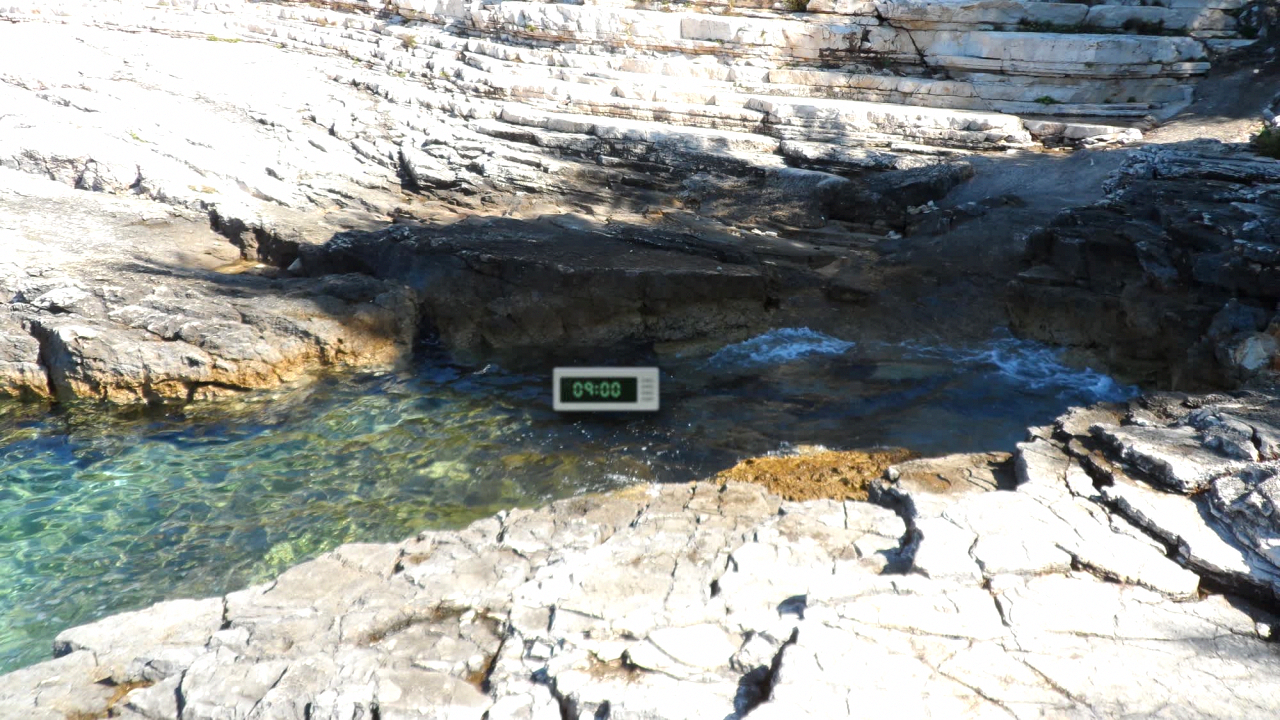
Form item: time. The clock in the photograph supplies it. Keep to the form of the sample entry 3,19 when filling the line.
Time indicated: 9,00
